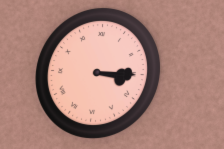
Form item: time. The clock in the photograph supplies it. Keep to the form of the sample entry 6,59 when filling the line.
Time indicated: 3,15
